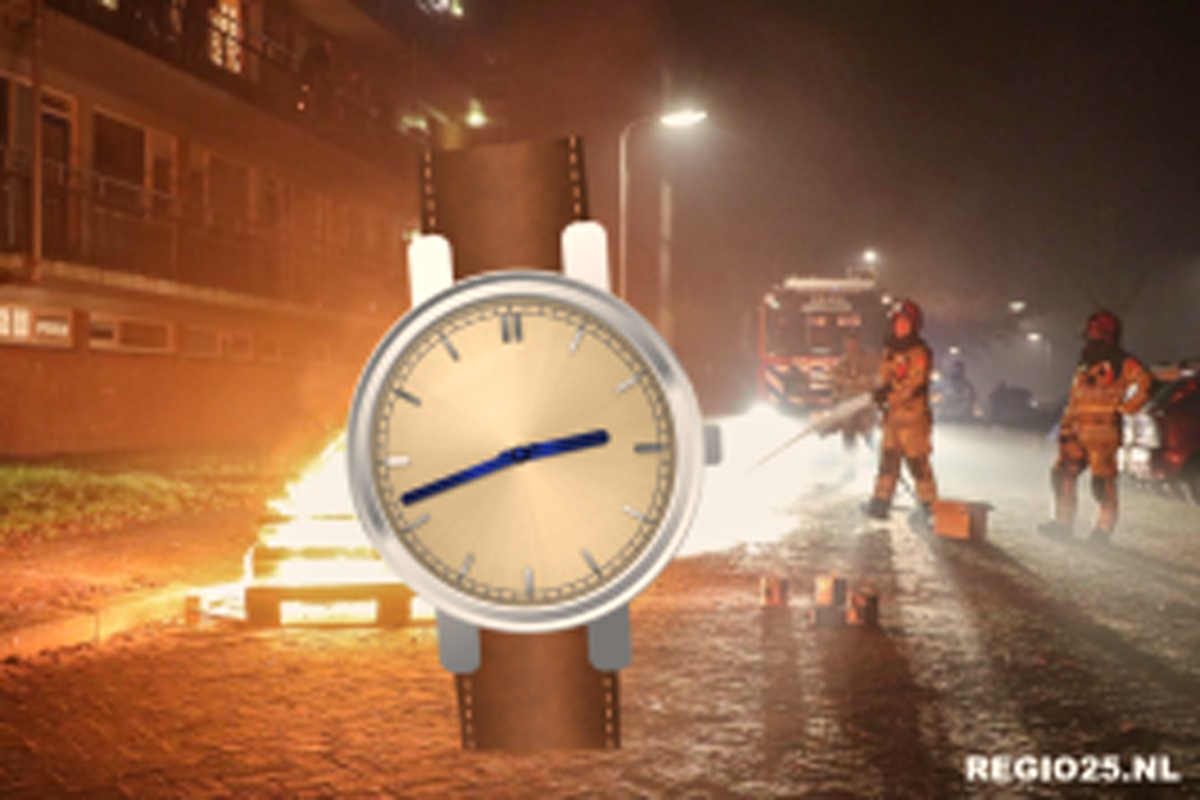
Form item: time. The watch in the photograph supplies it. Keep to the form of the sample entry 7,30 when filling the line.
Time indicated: 2,42
